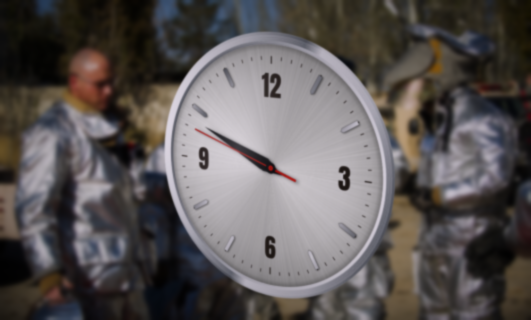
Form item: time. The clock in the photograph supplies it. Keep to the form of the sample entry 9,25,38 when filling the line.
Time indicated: 9,48,48
